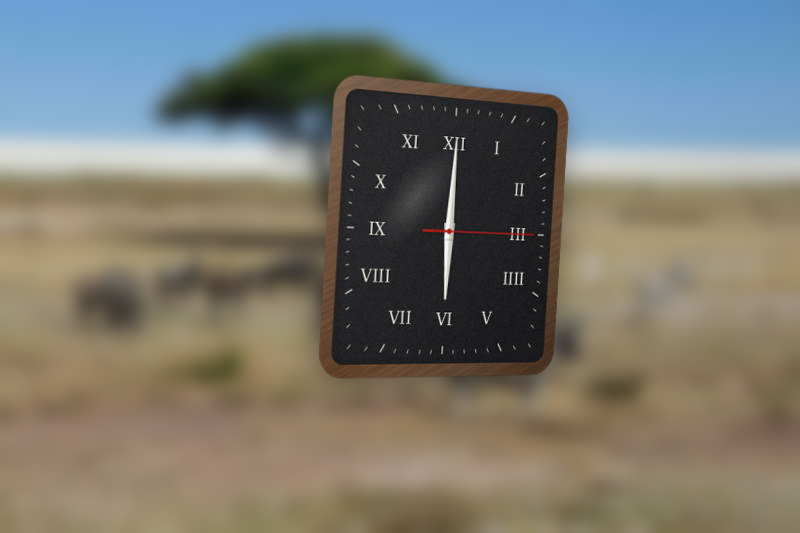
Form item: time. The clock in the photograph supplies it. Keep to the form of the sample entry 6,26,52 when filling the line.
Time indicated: 6,00,15
